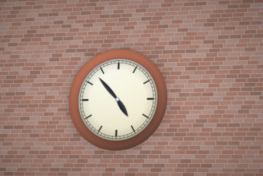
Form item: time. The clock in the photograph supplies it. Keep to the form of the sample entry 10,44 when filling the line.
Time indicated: 4,53
